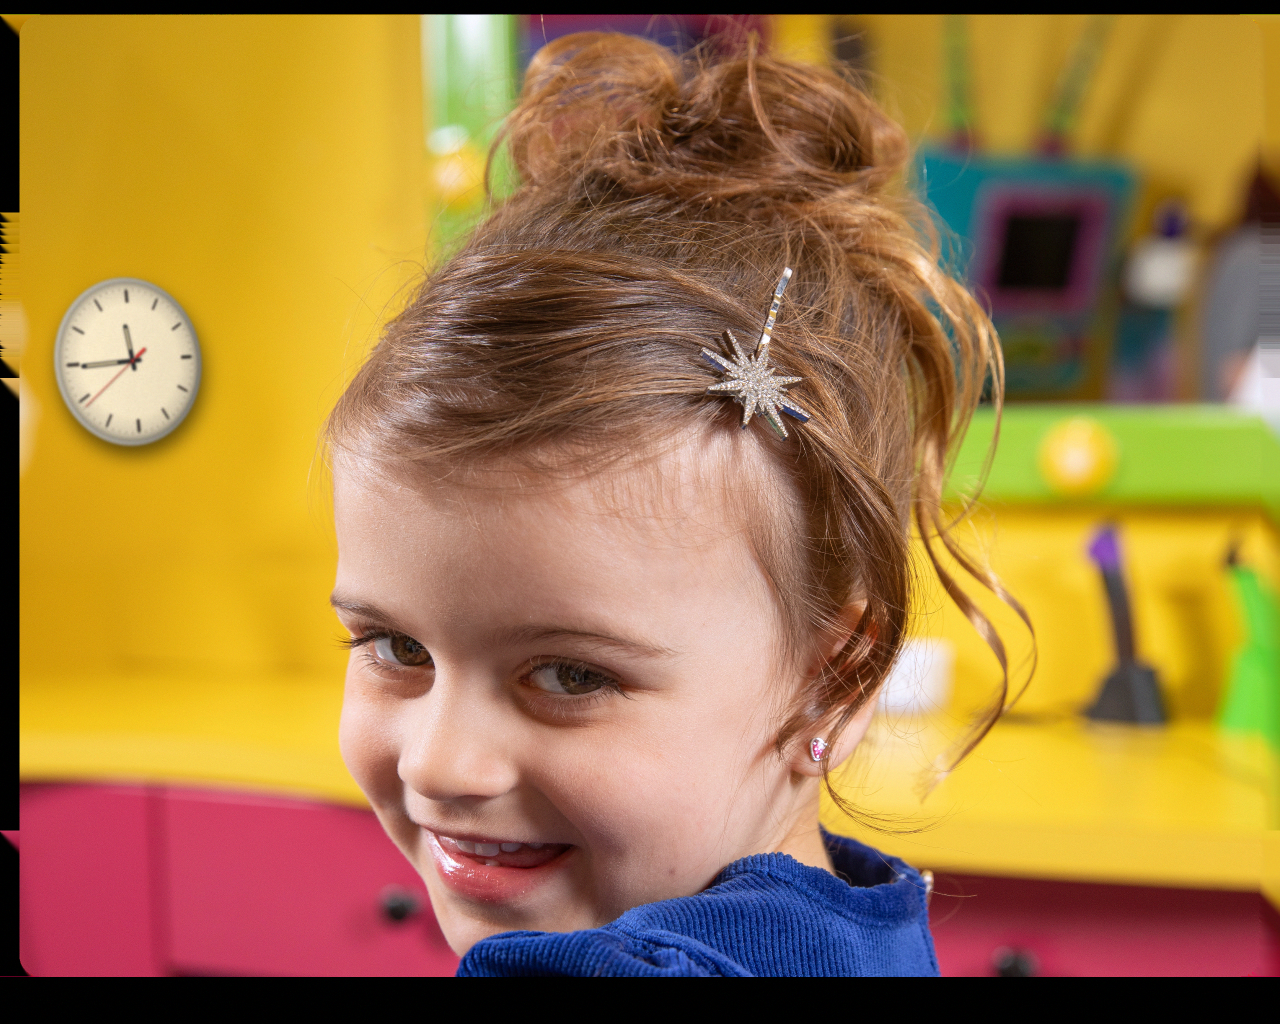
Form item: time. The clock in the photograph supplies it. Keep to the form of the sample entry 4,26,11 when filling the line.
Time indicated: 11,44,39
